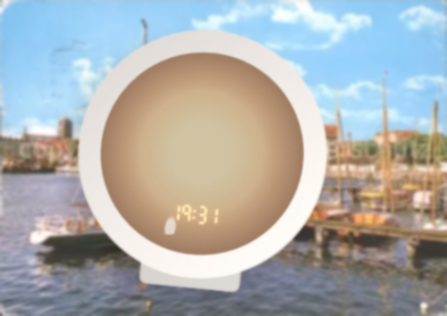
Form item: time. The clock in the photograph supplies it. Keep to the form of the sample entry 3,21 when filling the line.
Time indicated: 19,31
